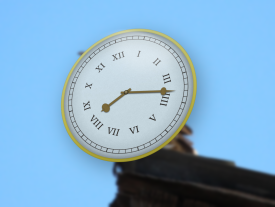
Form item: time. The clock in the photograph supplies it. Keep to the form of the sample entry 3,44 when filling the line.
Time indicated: 8,18
